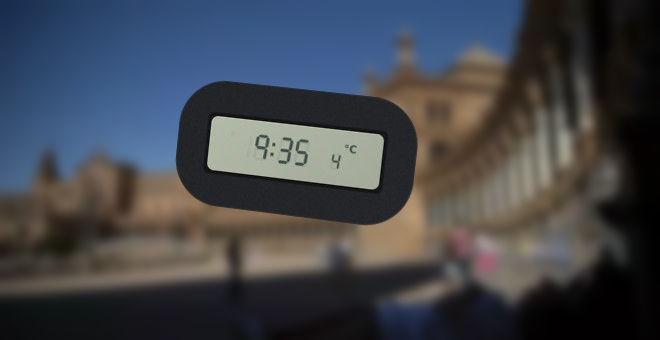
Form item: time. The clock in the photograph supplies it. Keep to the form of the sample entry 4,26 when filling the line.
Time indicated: 9,35
